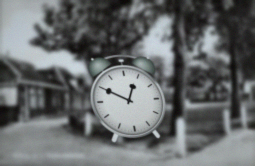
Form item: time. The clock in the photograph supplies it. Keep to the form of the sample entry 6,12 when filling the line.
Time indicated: 12,50
